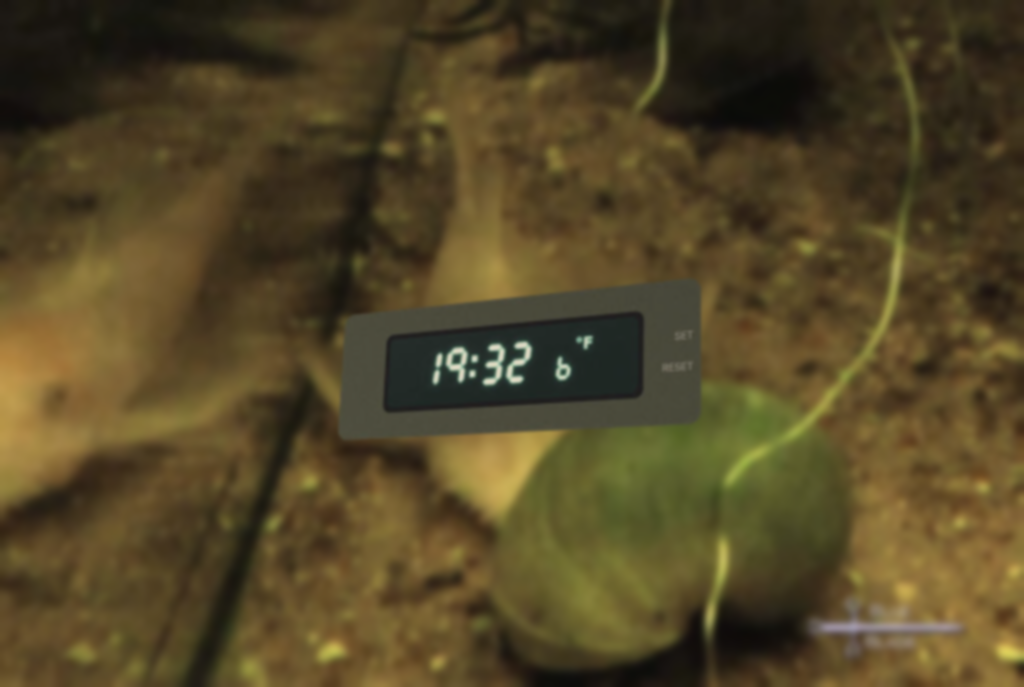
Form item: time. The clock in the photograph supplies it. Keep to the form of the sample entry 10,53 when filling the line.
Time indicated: 19,32
